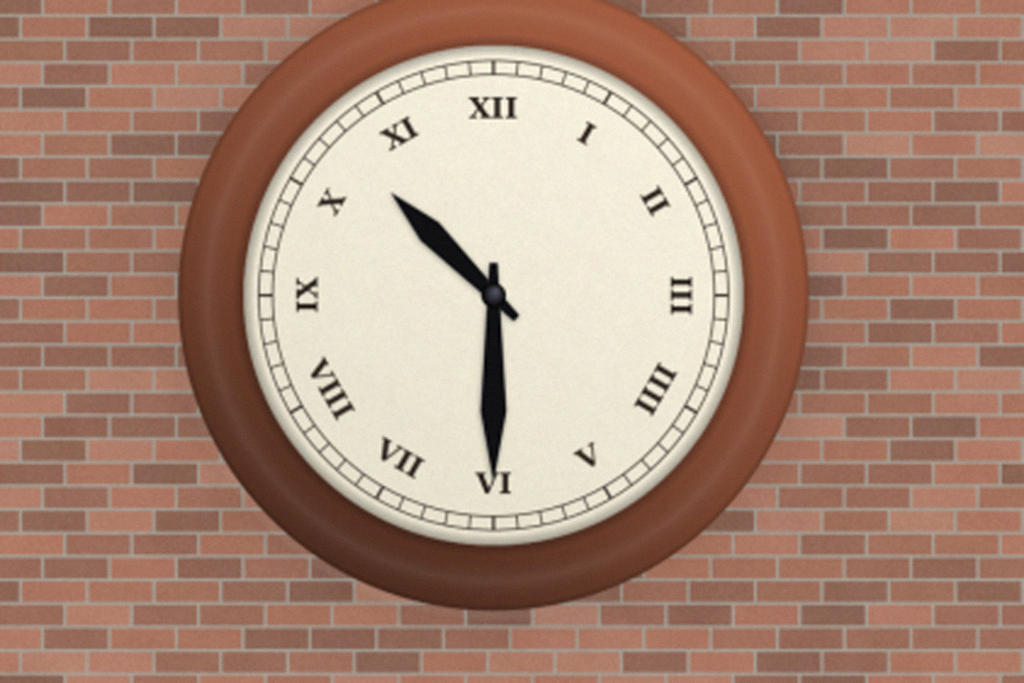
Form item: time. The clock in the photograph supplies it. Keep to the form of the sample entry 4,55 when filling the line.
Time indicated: 10,30
